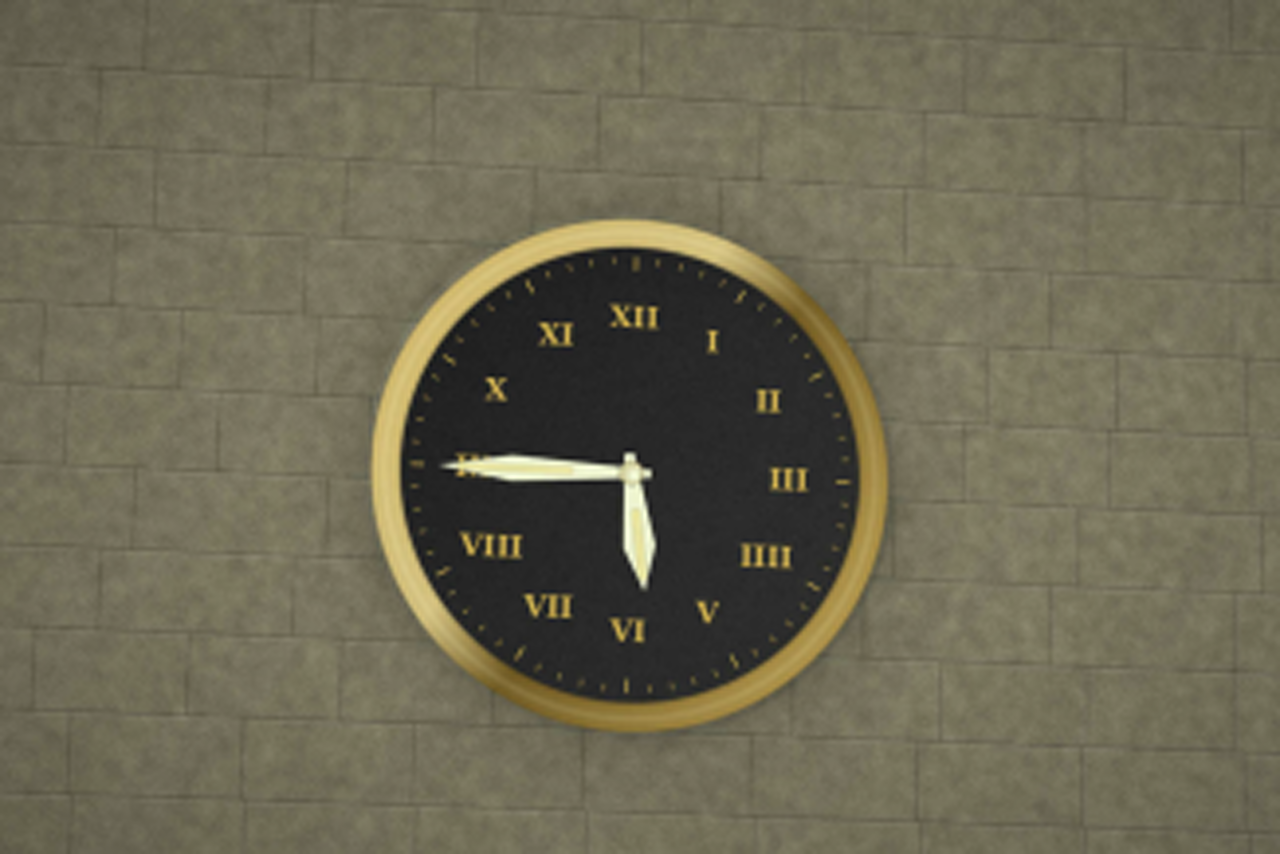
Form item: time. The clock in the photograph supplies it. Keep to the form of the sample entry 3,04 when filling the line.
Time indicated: 5,45
